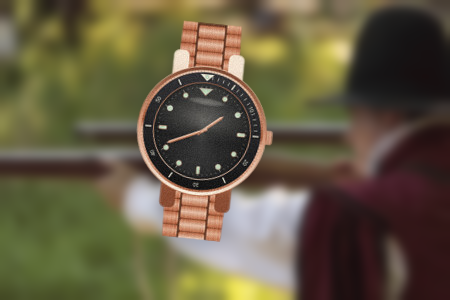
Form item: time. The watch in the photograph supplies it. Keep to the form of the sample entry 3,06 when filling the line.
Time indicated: 1,41
